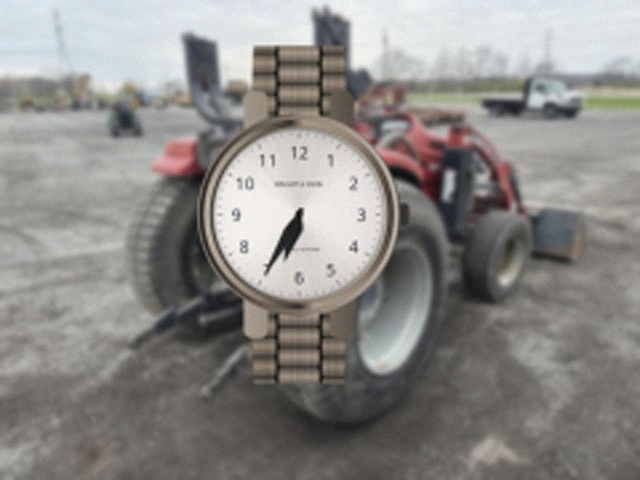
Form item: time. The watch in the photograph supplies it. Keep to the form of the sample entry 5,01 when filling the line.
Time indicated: 6,35
